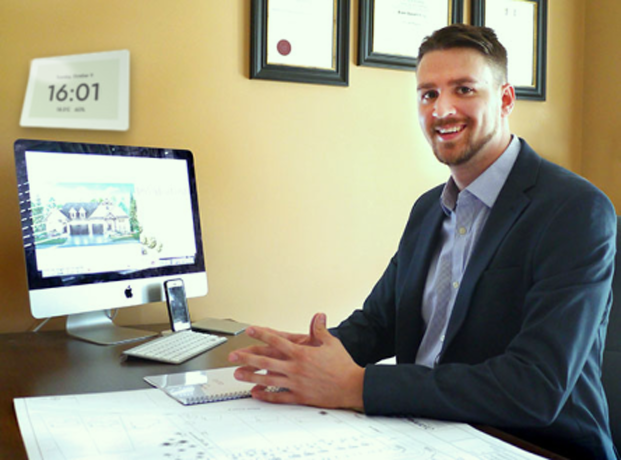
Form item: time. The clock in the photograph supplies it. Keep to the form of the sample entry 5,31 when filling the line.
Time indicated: 16,01
